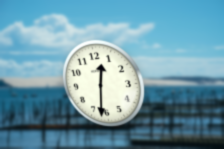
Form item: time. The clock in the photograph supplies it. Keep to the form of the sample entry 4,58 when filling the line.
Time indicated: 12,32
